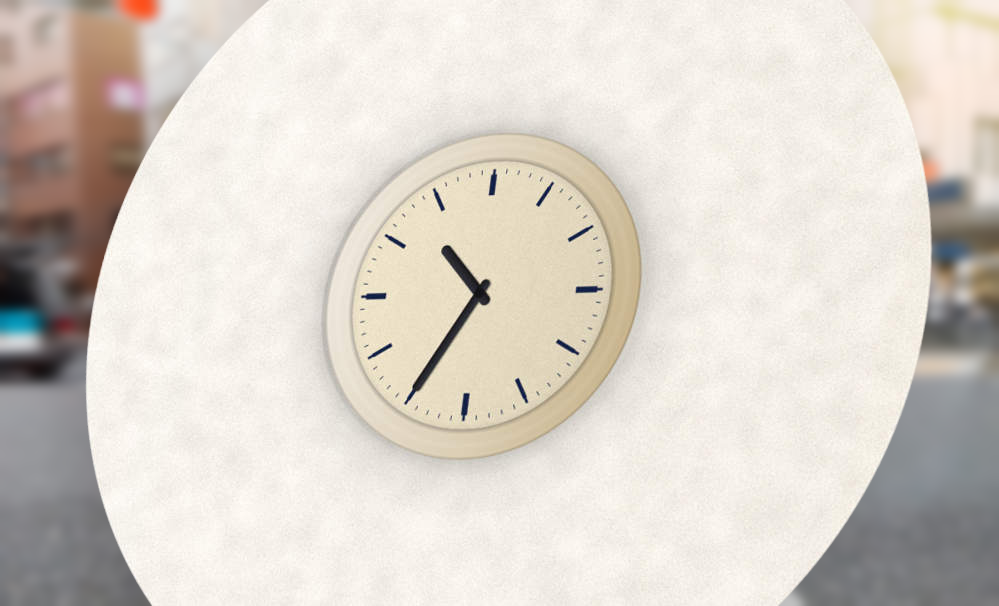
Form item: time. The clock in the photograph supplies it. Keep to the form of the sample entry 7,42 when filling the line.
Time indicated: 10,35
